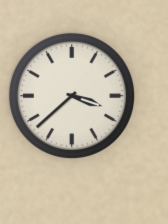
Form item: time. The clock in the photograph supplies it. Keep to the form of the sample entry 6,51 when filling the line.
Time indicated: 3,38
